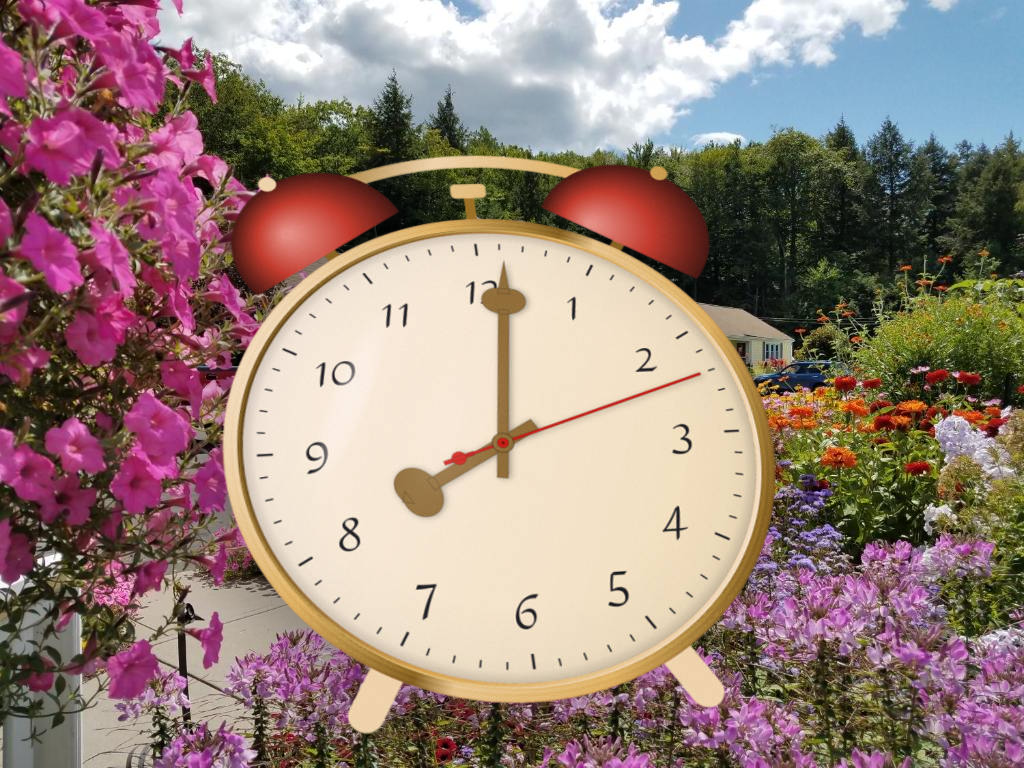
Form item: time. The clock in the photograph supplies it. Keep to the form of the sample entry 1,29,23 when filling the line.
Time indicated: 8,01,12
